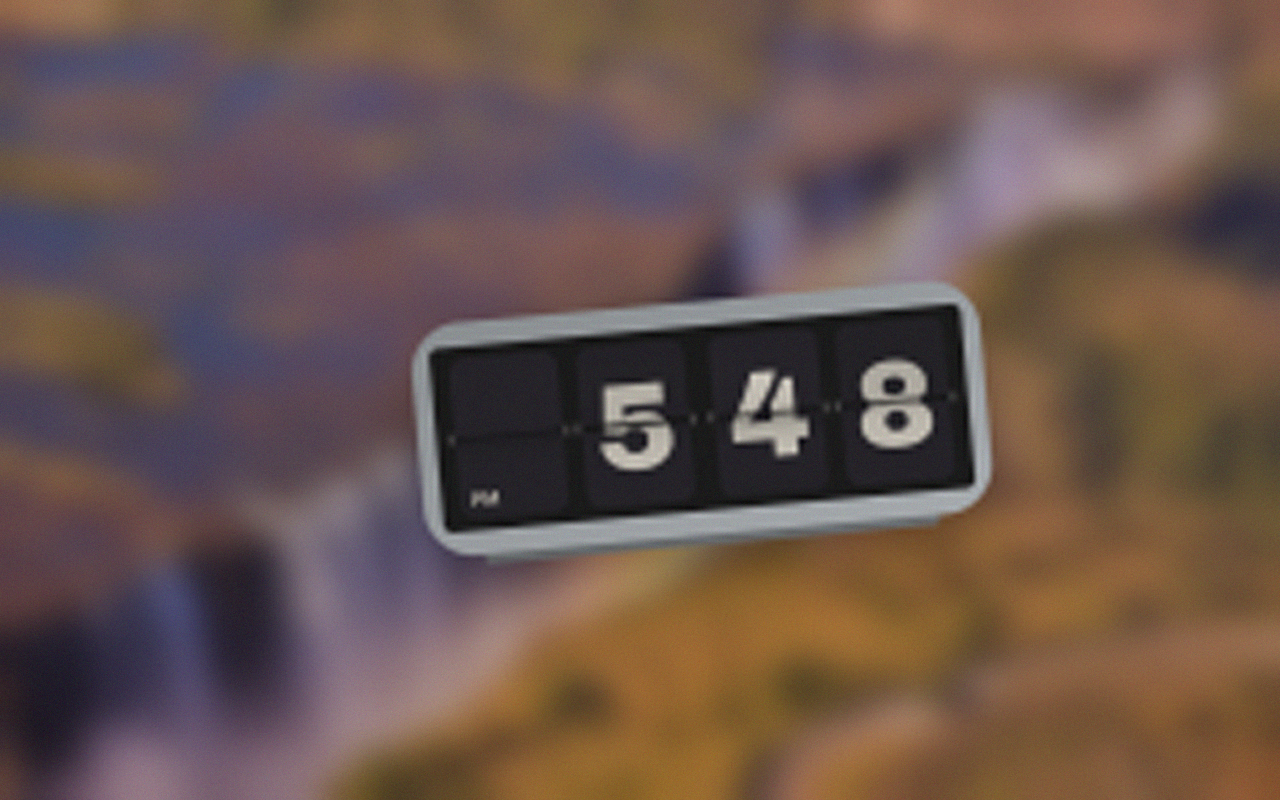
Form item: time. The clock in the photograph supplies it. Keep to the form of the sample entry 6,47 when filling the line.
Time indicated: 5,48
